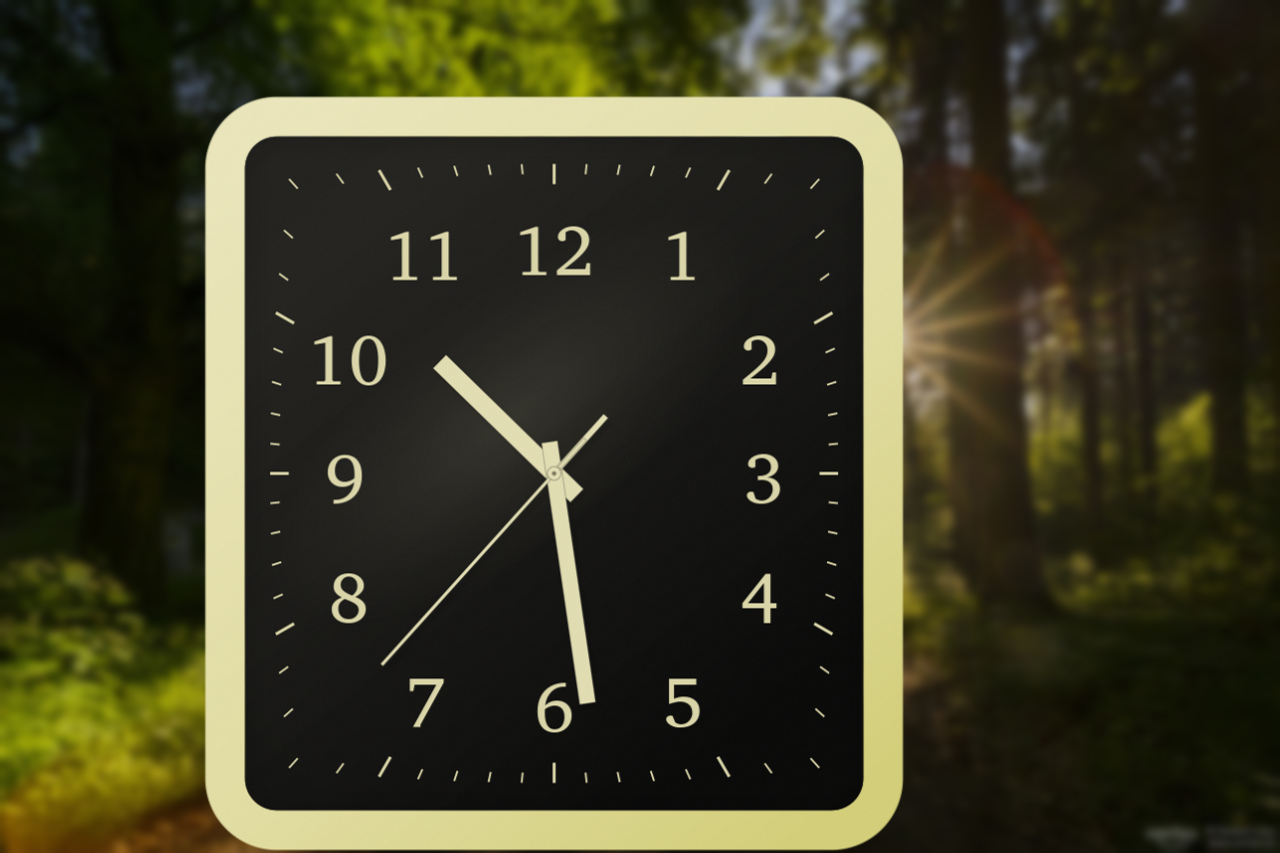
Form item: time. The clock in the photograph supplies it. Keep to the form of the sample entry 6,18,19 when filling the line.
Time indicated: 10,28,37
